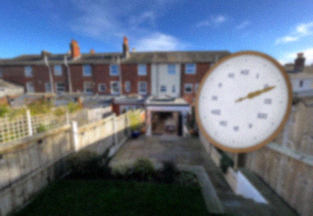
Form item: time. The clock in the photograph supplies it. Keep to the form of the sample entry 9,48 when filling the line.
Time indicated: 2,11
